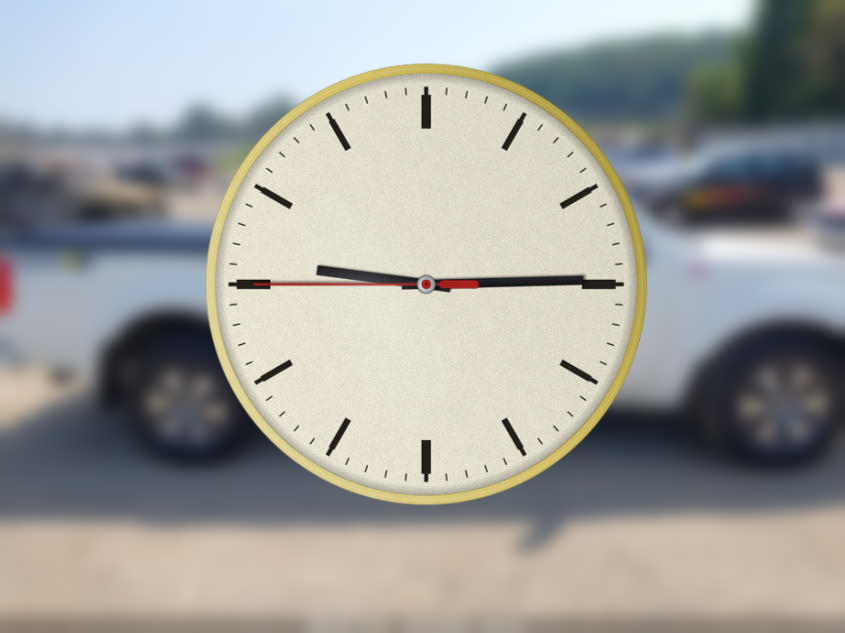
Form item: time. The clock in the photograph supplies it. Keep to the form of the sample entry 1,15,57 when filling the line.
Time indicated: 9,14,45
